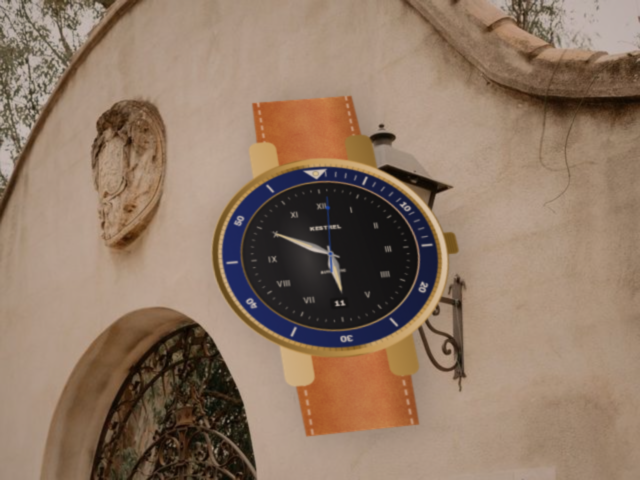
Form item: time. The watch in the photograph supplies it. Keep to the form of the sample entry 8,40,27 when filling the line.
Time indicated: 5,50,01
